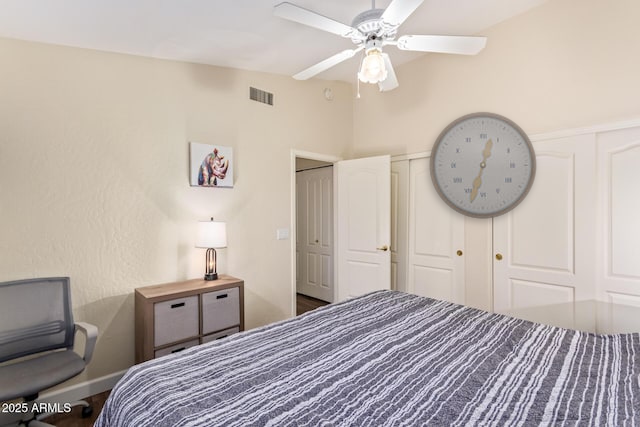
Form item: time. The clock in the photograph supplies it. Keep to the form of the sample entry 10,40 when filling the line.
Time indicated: 12,33
